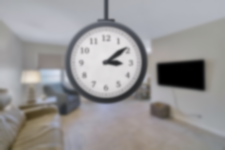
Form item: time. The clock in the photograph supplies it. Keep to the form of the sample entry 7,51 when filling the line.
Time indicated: 3,09
